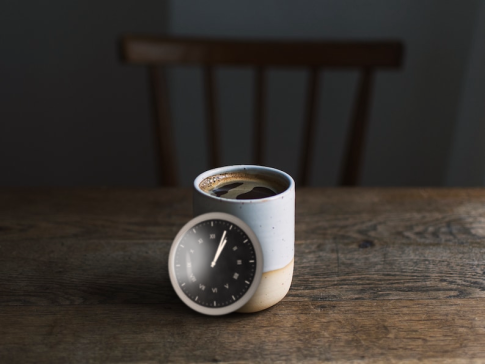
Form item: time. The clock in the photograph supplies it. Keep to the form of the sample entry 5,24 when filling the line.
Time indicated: 1,04
